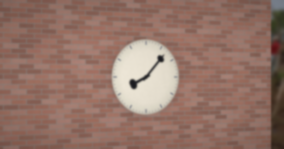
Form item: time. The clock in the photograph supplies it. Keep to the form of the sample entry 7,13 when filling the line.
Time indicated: 8,07
